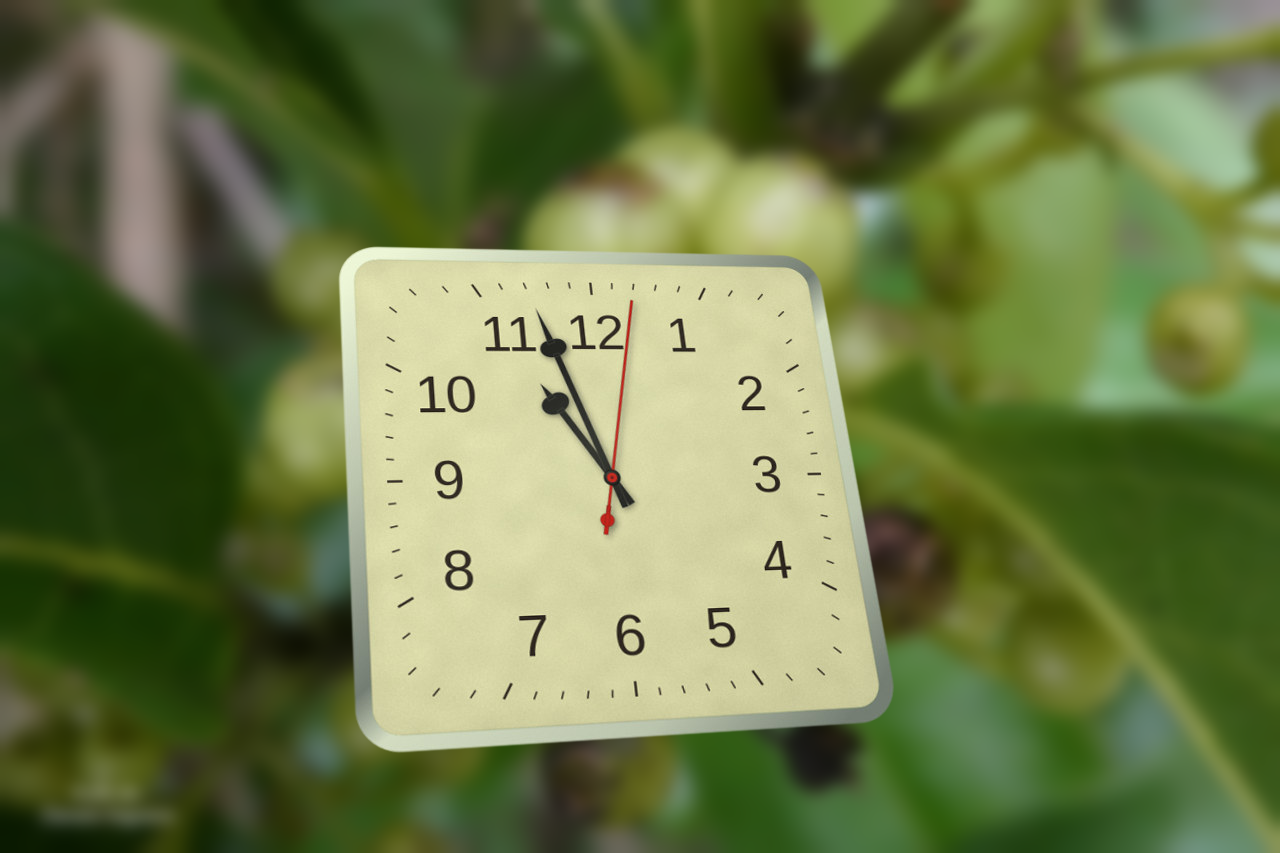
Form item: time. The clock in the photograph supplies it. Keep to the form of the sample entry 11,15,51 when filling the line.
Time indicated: 10,57,02
